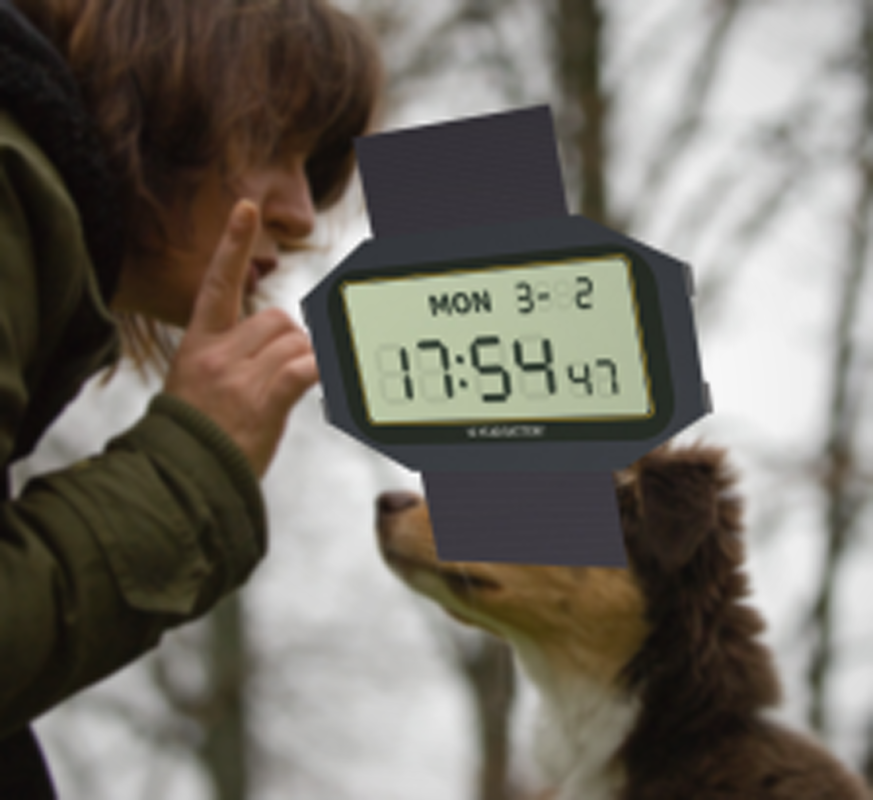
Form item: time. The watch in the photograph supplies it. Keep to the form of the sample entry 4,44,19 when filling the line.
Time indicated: 17,54,47
